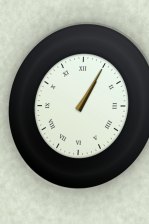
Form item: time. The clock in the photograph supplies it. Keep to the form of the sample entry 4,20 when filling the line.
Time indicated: 1,05
